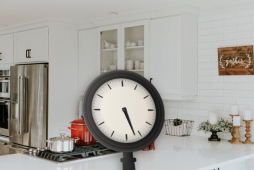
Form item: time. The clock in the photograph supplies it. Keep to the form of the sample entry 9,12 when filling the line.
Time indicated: 5,27
